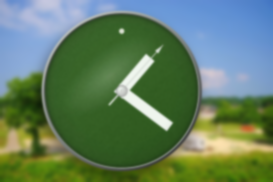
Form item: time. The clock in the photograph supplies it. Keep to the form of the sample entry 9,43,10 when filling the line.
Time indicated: 1,21,07
